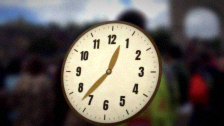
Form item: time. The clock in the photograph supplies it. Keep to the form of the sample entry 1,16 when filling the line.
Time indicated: 12,37
